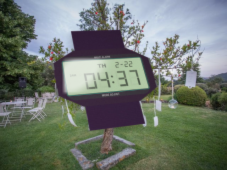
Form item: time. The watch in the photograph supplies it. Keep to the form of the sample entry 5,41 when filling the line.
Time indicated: 4,37
